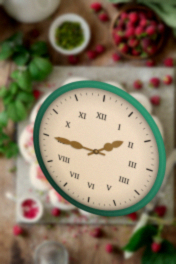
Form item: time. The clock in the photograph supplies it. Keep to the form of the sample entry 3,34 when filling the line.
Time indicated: 1,45
